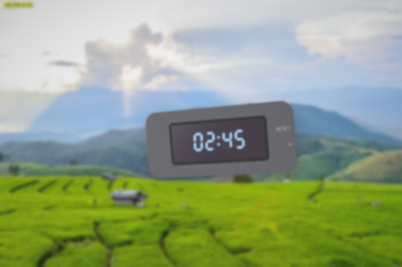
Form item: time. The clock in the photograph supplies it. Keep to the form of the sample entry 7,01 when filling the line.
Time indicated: 2,45
